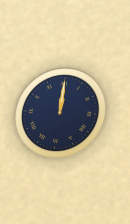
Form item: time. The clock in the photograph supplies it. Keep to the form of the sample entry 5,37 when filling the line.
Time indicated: 12,00
